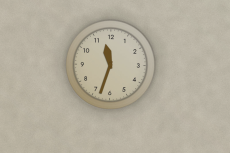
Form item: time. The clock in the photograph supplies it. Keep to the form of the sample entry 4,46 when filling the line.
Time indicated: 11,33
